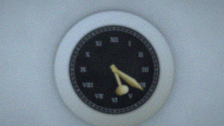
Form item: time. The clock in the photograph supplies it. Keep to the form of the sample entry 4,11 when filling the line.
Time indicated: 5,21
